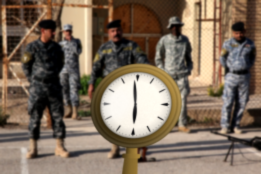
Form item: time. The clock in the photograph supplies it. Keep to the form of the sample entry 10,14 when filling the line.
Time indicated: 5,59
